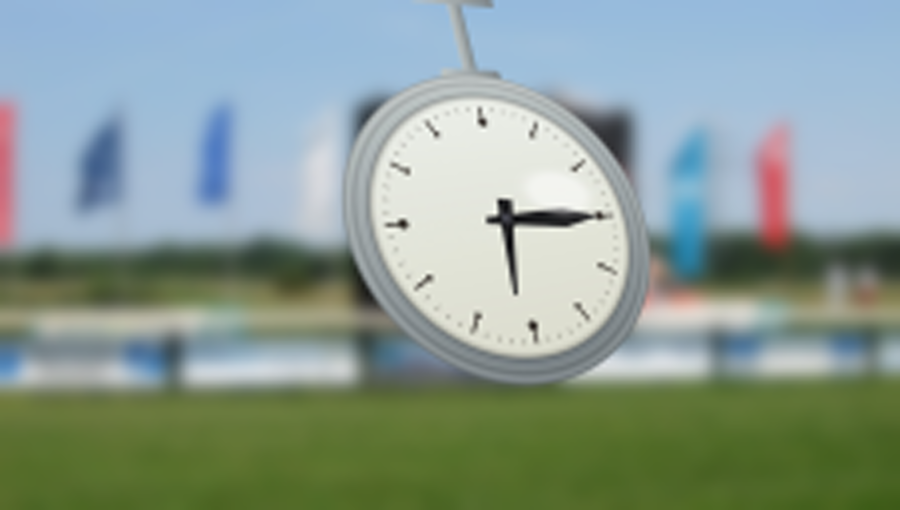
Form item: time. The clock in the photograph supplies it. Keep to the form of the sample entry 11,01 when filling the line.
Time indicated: 6,15
